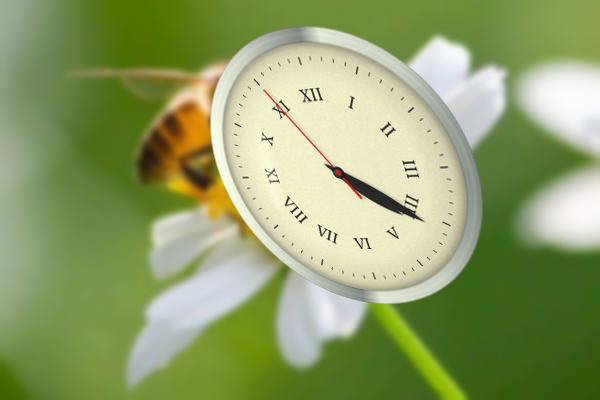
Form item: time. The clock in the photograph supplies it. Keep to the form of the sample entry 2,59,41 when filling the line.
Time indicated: 4,20,55
